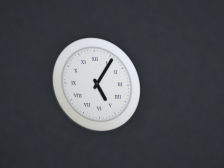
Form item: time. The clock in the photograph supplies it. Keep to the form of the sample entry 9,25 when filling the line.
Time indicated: 5,06
